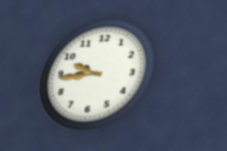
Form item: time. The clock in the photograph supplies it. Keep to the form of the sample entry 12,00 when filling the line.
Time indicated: 9,44
